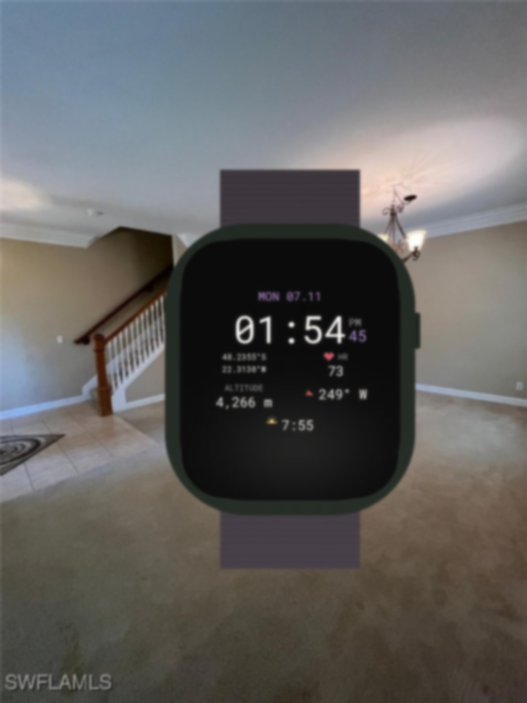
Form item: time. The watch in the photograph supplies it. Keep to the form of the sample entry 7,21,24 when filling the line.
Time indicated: 1,54,45
